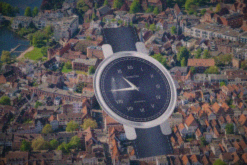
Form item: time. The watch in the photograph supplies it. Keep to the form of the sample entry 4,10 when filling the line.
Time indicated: 10,45
